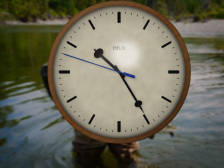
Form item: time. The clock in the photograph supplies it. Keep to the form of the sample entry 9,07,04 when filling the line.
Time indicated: 10,24,48
